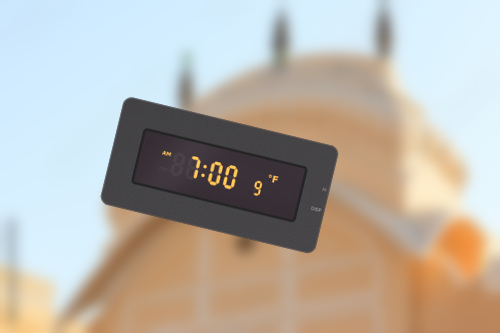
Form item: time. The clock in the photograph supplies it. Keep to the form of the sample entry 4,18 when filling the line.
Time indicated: 7,00
